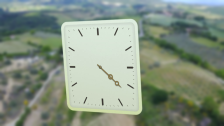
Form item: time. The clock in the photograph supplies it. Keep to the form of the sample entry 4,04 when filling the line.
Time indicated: 4,22
